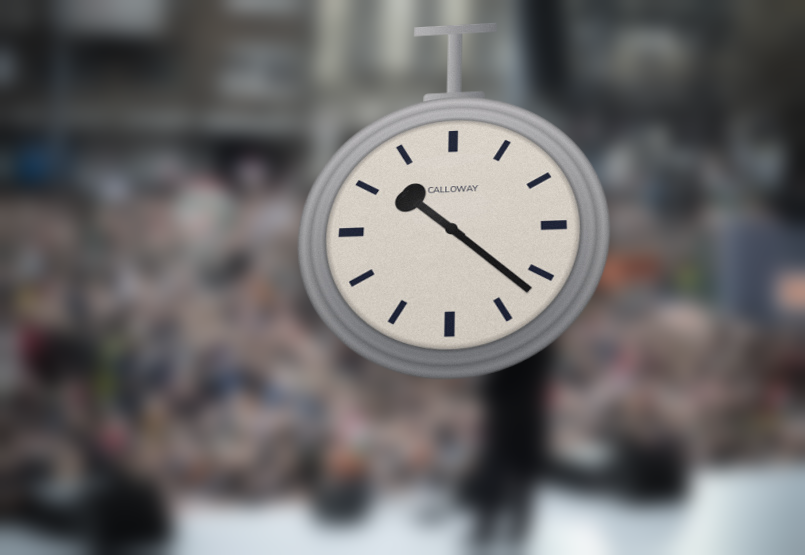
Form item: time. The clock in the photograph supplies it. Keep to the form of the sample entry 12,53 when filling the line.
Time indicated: 10,22
